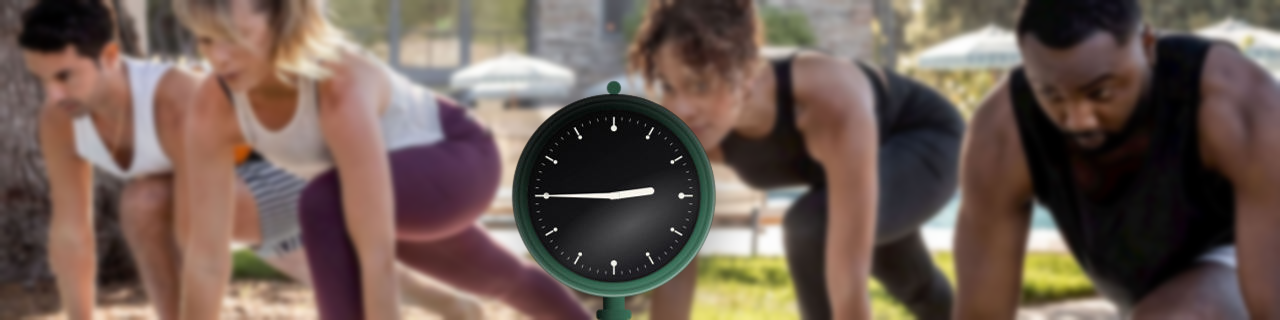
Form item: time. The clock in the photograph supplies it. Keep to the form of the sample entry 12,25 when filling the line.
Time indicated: 2,45
